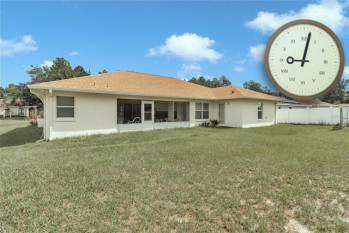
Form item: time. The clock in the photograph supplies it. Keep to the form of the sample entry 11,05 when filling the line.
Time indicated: 9,02
